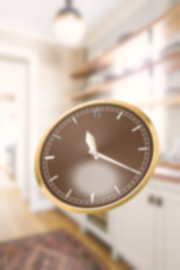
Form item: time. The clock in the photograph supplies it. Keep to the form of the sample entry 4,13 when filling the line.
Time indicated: 11,20
